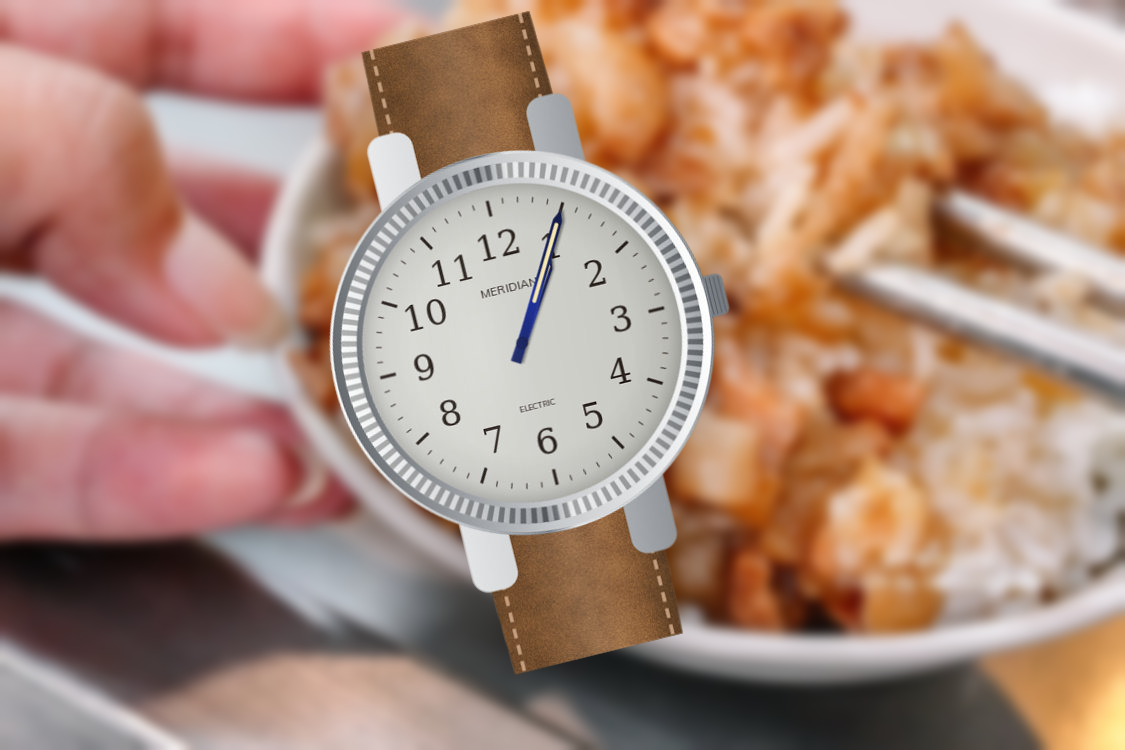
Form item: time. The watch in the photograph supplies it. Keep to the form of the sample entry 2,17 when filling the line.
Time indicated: 1,05
